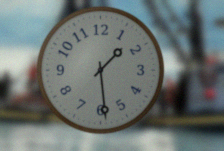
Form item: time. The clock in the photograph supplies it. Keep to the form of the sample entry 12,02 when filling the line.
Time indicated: 1,29
